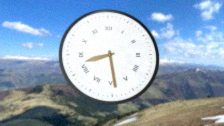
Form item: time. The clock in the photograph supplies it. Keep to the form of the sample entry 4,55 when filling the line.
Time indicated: 8,29
